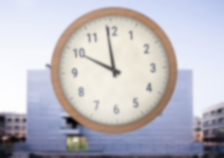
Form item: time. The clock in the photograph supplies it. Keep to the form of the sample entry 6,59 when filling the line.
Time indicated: 9,59
